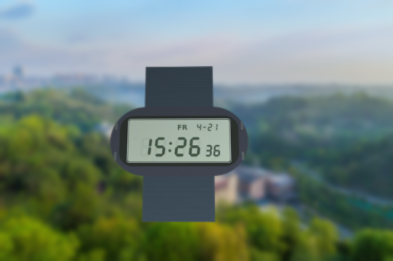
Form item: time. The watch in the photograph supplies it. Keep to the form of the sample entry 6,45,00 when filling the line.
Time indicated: 15,26,36
